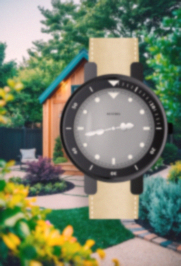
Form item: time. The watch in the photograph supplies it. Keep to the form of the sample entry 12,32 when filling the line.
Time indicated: 2,43
